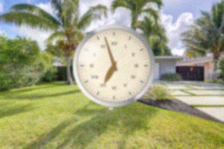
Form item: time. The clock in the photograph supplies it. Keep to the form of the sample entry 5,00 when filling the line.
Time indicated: 6,57
